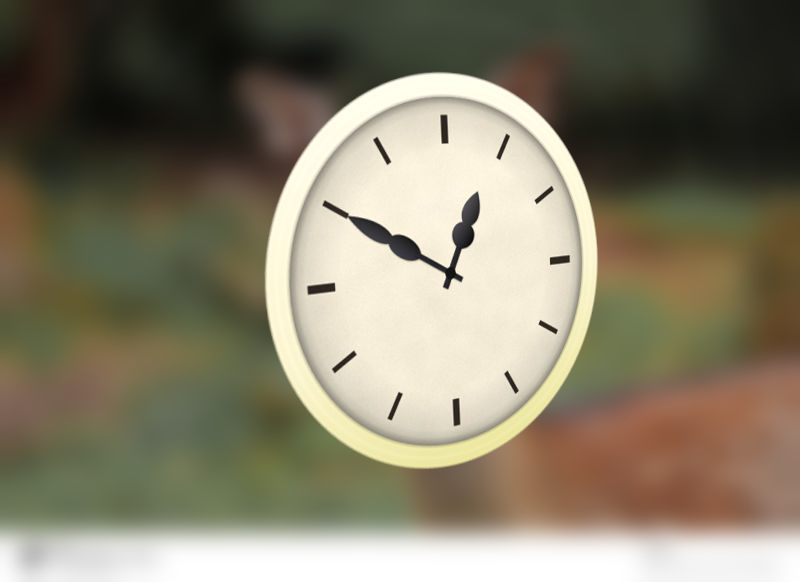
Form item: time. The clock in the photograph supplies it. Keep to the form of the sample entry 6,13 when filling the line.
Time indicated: 12,50
